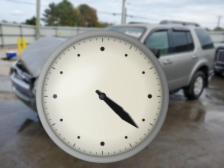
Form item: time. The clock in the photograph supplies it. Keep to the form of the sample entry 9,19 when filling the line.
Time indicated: 4,22
